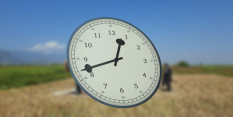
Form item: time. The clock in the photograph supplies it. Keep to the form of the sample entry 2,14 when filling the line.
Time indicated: 12,42
